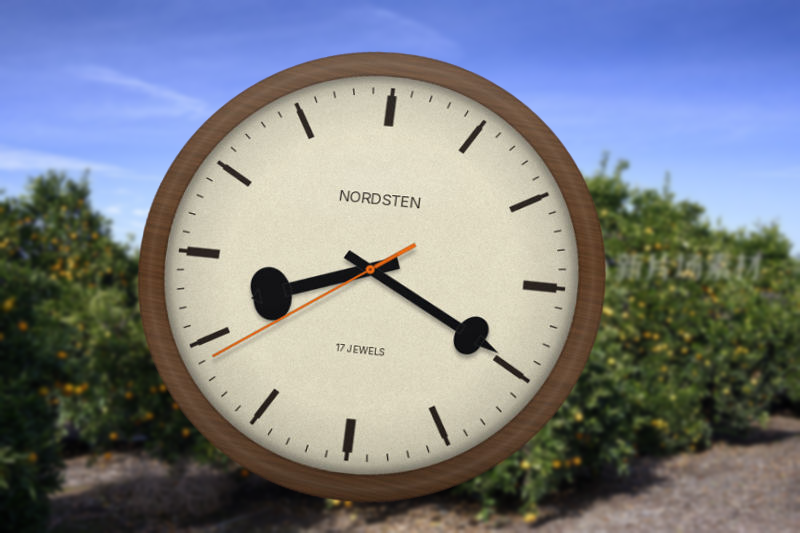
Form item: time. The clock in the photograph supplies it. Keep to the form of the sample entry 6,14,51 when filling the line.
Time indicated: 8,19,39
